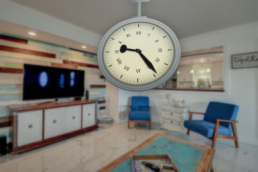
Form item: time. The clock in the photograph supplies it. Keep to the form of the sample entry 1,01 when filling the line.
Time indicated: 9,24
